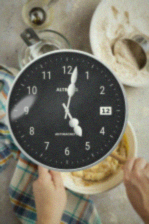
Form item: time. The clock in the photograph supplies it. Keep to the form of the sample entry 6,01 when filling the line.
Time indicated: 5,02
